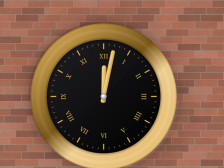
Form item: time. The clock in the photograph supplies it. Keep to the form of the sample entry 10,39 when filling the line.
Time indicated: 12,02
